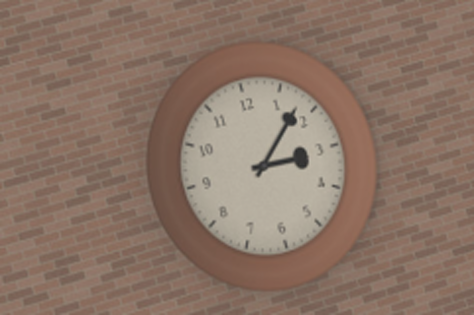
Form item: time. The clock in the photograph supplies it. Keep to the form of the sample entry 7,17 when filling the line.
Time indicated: 3,08
